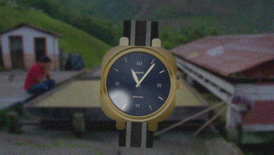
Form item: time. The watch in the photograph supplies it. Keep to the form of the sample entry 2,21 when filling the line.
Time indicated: 11,06
